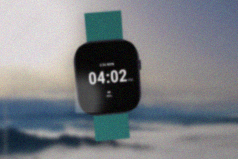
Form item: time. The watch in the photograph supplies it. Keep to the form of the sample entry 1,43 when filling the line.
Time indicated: 4,02
